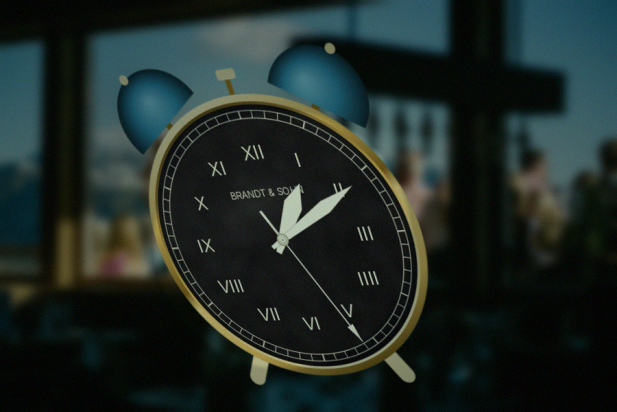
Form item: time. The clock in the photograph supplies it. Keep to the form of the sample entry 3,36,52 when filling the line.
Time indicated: 1,10,26
